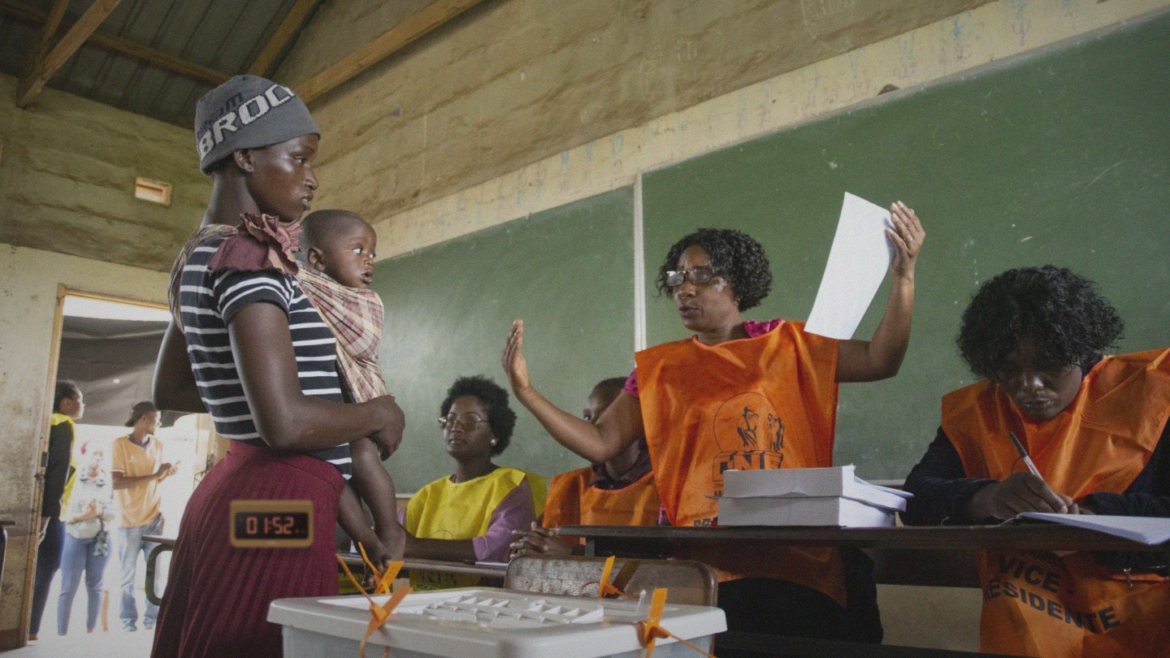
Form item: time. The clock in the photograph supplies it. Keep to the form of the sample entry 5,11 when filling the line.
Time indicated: 1,52
